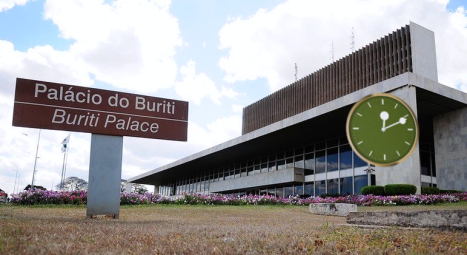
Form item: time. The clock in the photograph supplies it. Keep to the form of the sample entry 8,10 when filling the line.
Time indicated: 12,11
